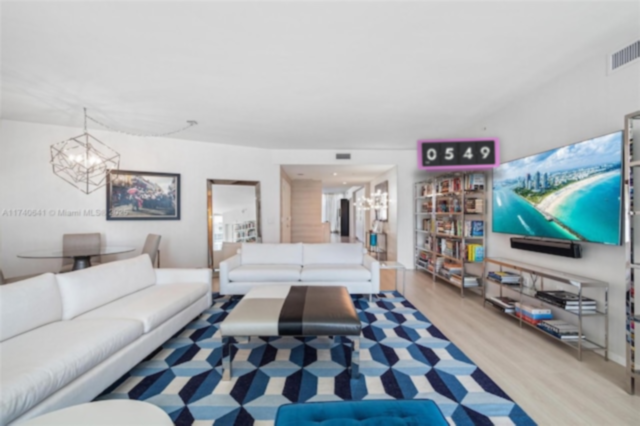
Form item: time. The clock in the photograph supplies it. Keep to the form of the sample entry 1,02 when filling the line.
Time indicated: 5,49
